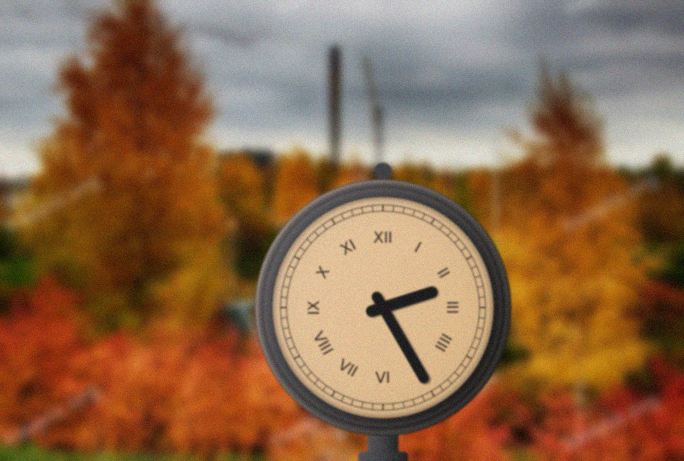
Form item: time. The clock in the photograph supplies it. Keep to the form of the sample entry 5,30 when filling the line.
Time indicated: 2,25
